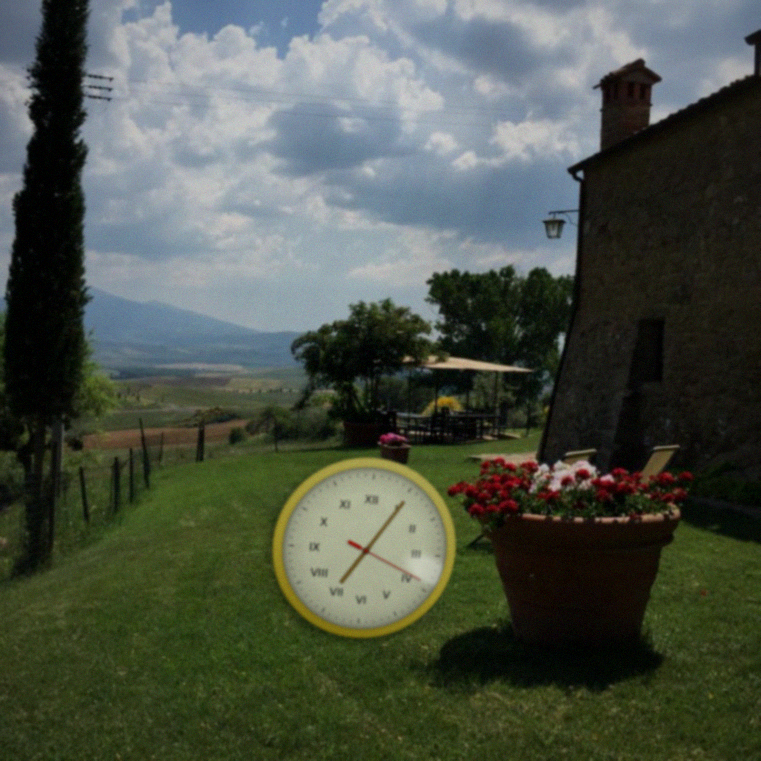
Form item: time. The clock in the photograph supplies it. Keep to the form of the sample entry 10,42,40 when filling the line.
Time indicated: 7,05,19
